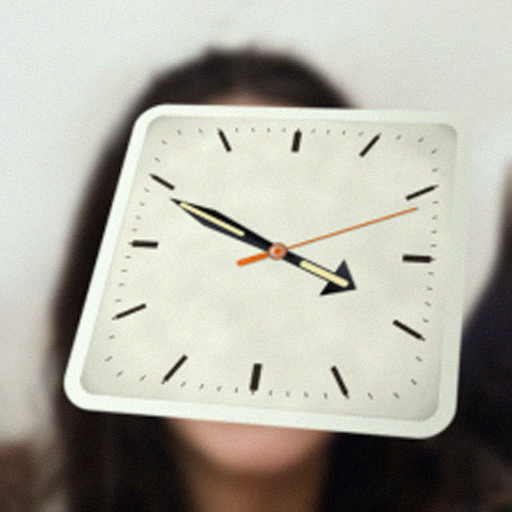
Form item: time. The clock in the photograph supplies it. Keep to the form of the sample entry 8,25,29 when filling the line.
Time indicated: 3,49,11
